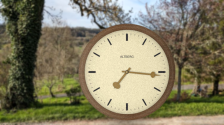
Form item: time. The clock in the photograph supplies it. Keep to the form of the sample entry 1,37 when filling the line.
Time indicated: 7,16
